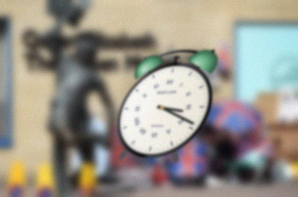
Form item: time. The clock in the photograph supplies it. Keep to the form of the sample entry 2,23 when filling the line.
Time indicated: 3,19
